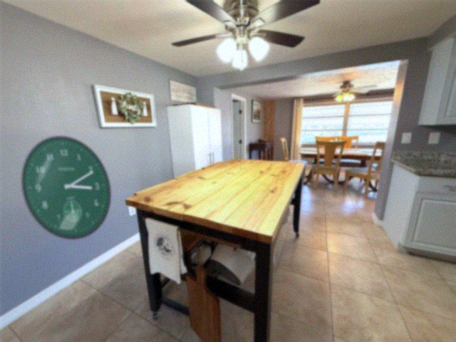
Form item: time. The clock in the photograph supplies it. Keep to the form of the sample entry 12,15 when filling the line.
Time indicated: 3,11
